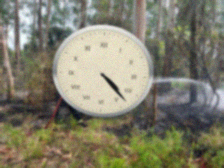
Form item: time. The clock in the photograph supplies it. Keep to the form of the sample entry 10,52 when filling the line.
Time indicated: 4,23
